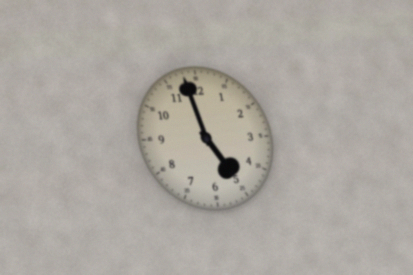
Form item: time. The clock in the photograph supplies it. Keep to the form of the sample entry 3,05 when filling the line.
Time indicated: 4,58
